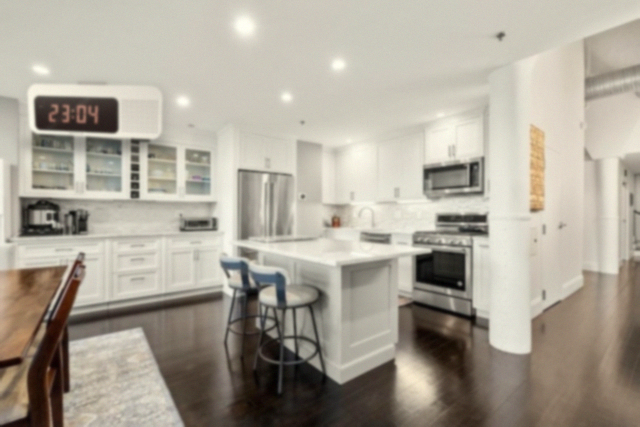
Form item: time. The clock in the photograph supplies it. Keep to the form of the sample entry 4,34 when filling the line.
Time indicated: 23,04
